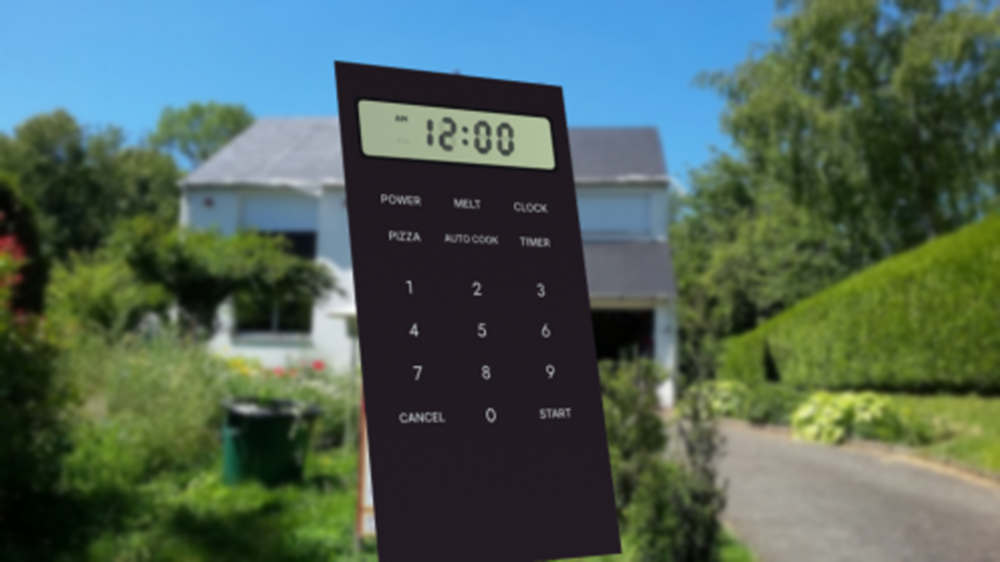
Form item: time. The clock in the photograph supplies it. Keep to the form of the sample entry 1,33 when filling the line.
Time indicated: 12,00
